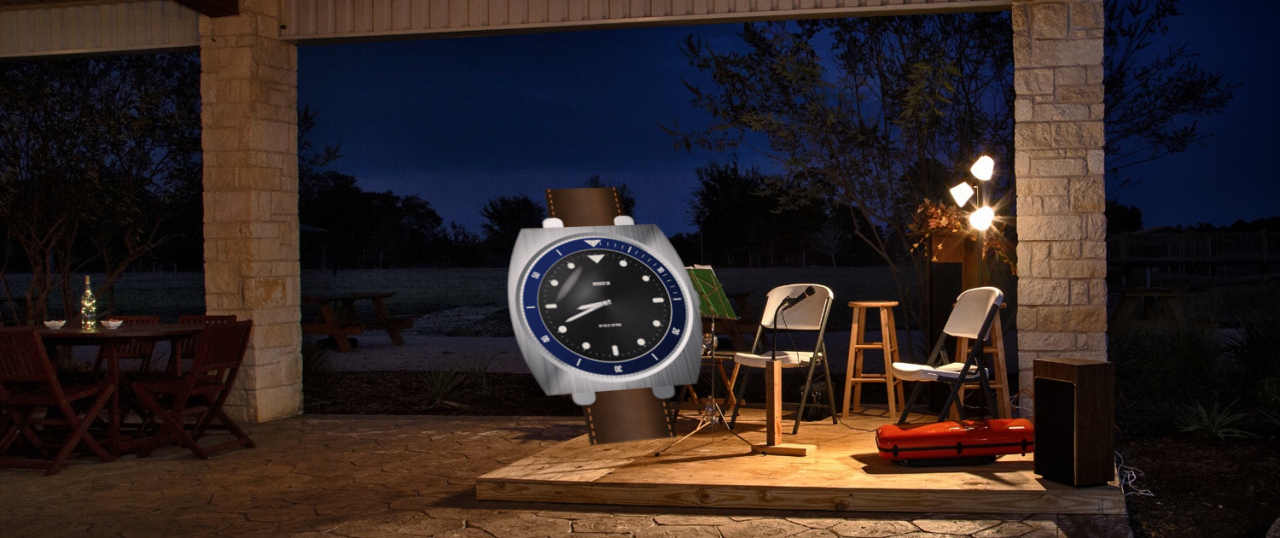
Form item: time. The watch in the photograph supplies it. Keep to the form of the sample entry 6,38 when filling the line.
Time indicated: 8,41
